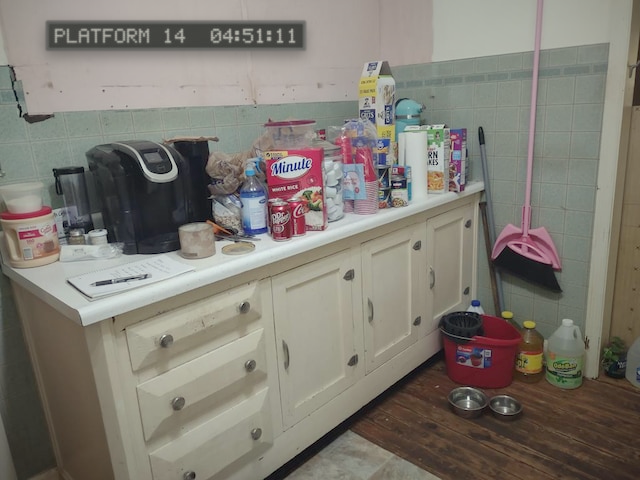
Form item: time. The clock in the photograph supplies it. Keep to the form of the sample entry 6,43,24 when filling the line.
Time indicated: 4,51,11
